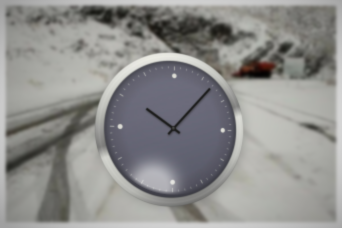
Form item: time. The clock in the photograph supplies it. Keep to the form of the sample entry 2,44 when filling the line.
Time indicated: 10,07
